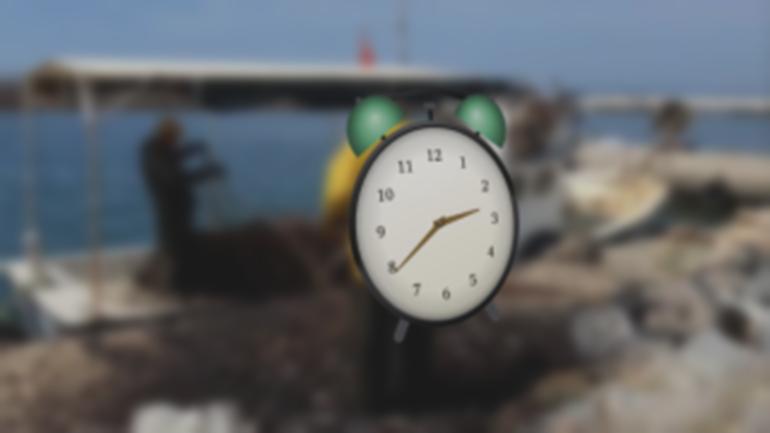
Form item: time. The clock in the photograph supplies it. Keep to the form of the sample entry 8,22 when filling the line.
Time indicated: 2,39
